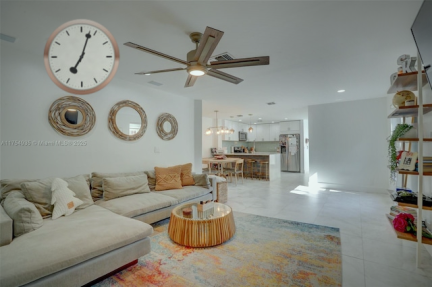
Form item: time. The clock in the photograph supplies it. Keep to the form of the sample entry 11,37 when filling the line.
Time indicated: 7,03
